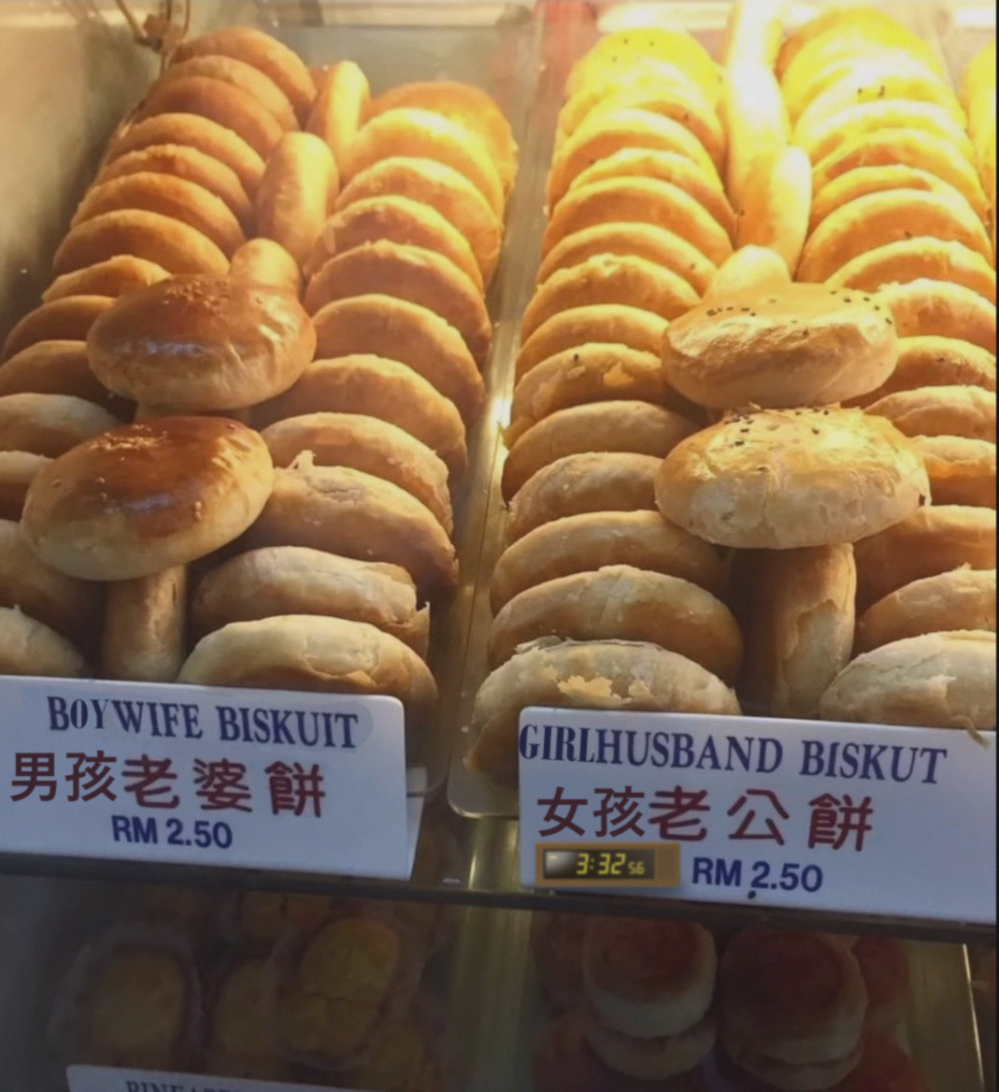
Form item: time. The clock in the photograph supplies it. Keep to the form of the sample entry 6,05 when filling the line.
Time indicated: 3,32
